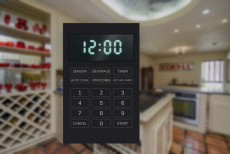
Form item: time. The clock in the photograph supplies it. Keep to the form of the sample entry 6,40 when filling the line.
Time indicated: 12,00
